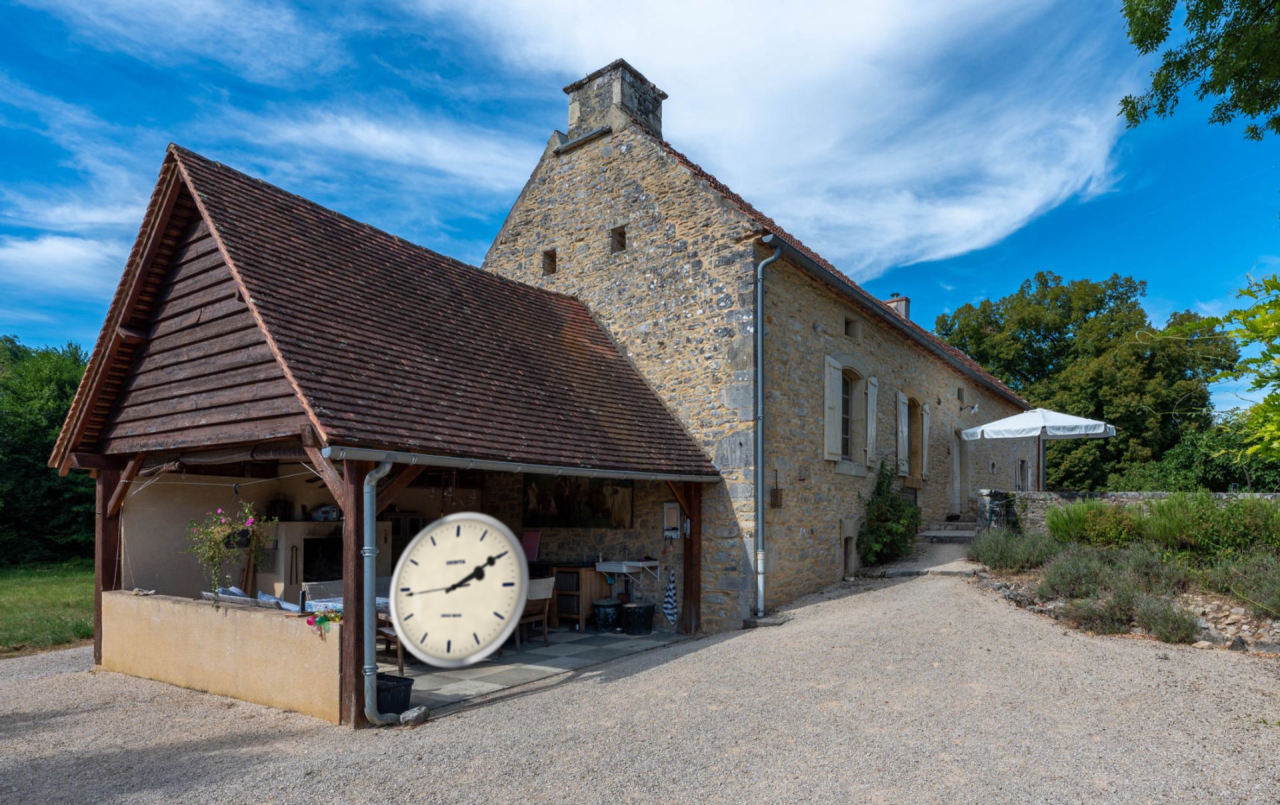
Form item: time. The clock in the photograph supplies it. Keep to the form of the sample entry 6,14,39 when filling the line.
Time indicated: 2,09,44
